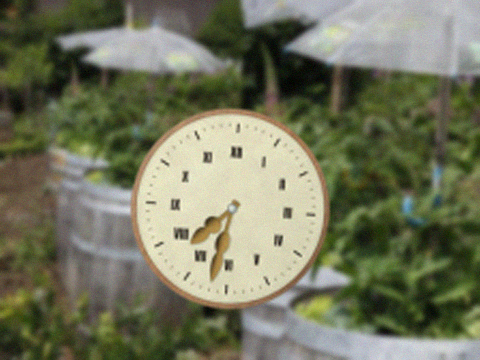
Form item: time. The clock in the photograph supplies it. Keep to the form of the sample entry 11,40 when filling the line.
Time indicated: 7,32
